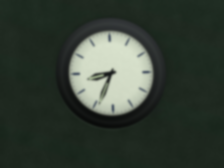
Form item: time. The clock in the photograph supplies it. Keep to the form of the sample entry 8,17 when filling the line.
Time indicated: 8,34
